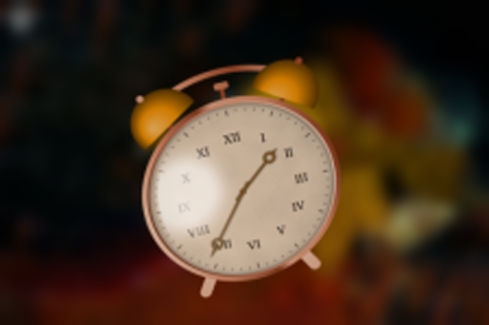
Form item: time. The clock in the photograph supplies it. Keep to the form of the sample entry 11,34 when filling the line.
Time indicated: 1,36
